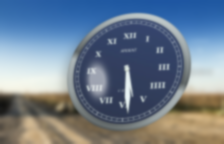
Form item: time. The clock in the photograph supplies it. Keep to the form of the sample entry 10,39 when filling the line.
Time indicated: 5,29
